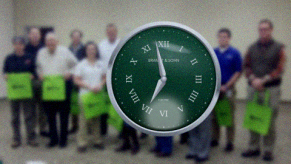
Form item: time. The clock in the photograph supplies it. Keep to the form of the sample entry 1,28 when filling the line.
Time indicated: 6,58
